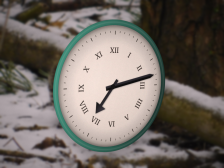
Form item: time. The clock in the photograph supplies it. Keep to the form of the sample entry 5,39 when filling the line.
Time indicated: 7,13
